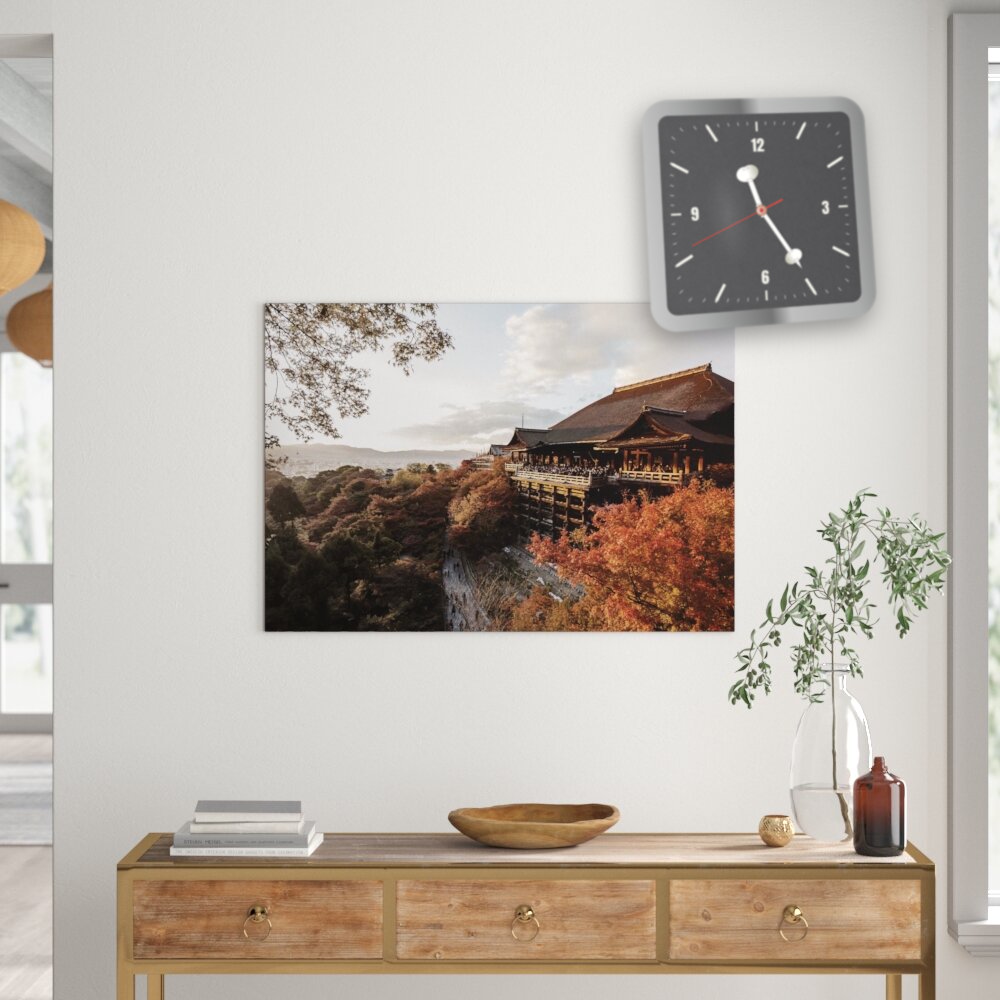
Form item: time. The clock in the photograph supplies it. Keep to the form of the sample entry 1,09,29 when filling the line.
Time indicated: 11,24,41
